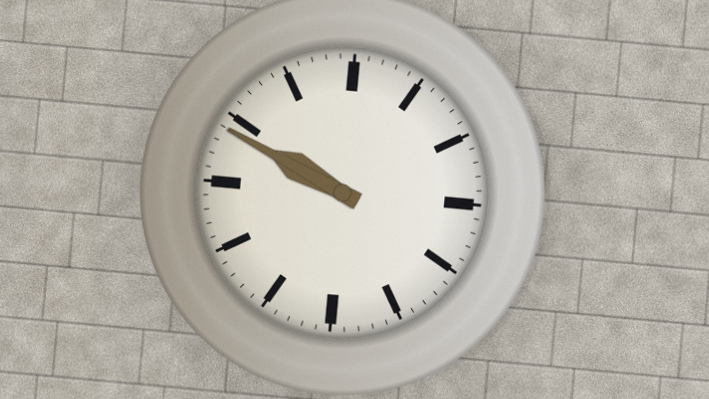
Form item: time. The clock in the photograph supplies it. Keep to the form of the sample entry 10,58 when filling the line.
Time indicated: 9,49
